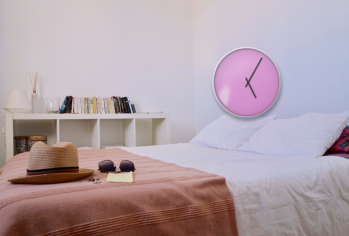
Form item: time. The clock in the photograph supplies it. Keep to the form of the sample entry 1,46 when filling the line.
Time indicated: 5,05
